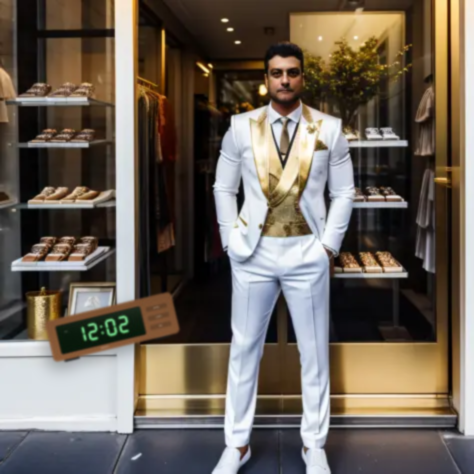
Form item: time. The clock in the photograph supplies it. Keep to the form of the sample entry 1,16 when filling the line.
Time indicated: 12,02
